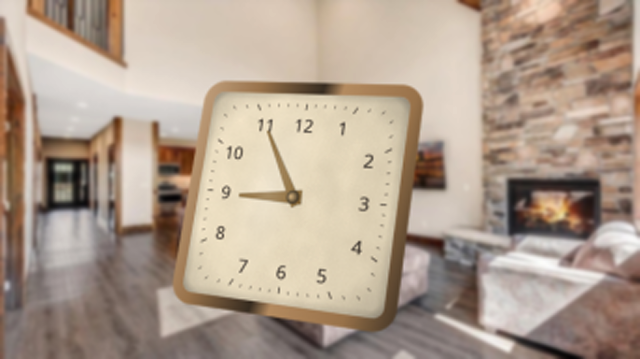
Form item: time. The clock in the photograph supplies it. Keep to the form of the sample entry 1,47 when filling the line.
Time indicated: 8,55
